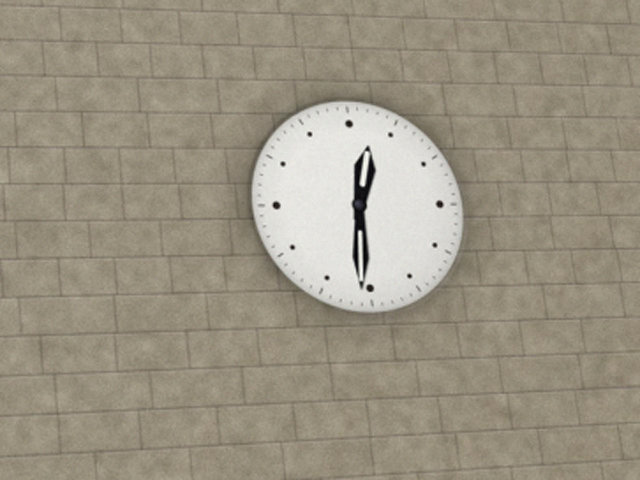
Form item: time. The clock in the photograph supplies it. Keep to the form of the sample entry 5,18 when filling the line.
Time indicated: 12,31
